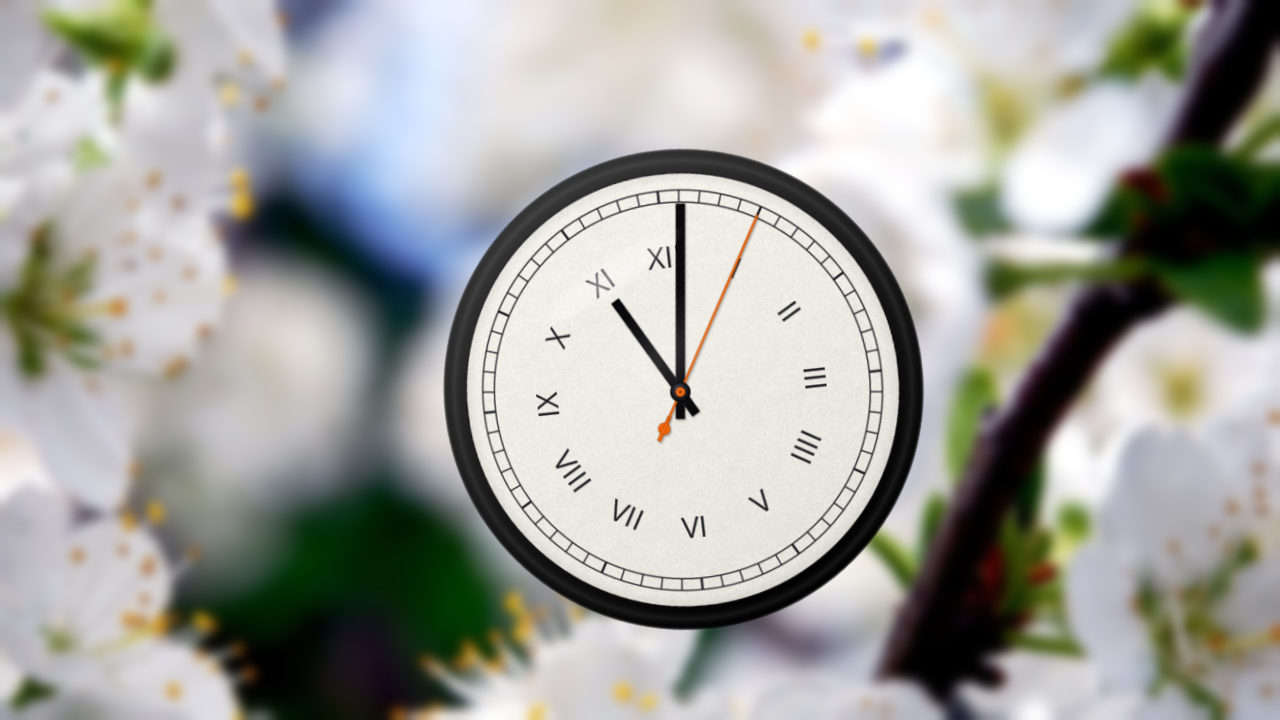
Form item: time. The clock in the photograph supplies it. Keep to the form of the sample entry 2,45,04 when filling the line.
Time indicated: 11,01,05
